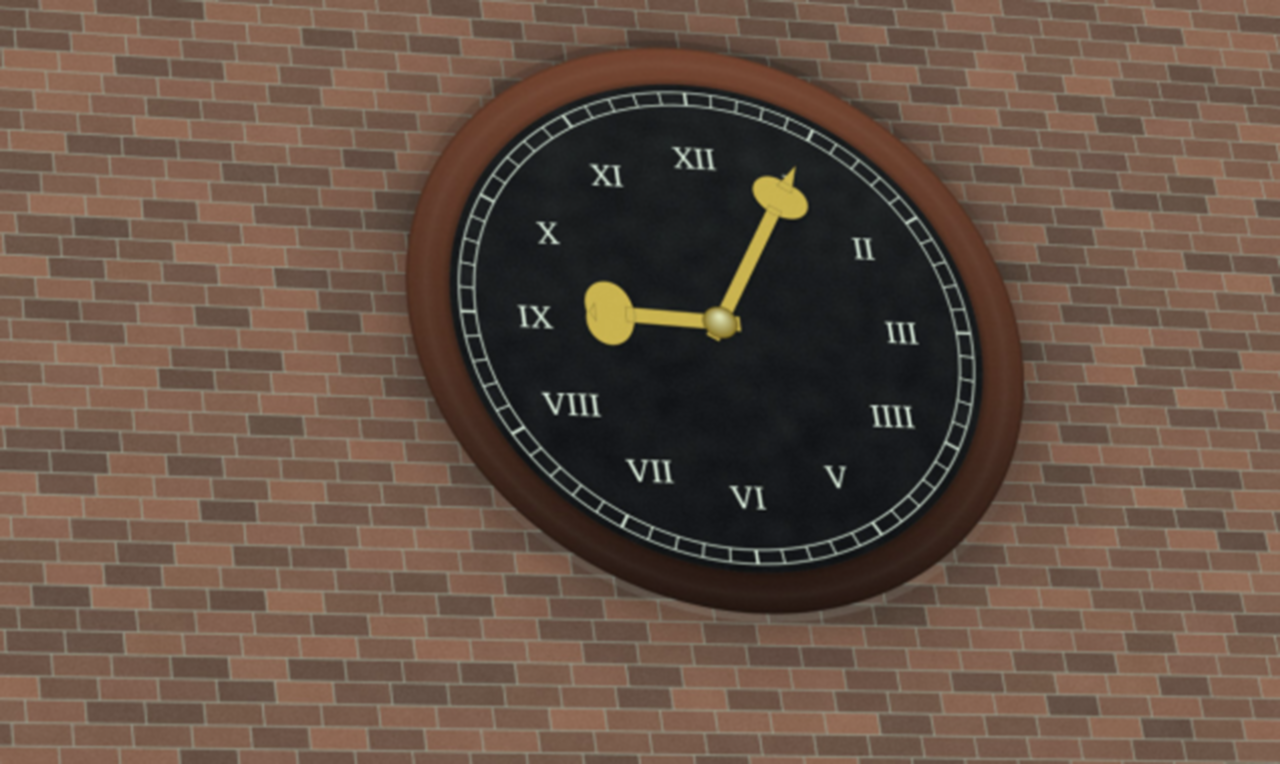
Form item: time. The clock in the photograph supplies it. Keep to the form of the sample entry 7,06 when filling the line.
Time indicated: 9,05
